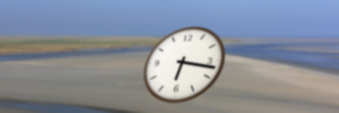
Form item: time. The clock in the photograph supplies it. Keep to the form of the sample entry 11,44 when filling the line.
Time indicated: 6,17
